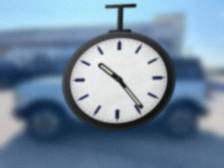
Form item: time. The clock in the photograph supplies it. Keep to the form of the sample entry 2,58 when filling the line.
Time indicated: 10,24
